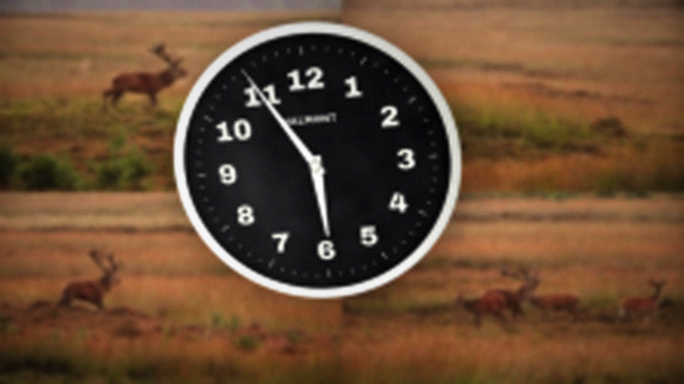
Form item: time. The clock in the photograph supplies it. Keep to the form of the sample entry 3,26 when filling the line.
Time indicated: 5,55
